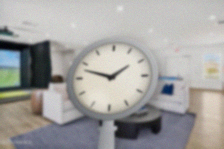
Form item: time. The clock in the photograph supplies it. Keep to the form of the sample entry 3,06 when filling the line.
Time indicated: 1,48
